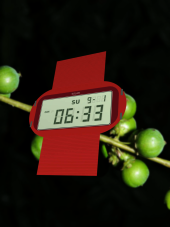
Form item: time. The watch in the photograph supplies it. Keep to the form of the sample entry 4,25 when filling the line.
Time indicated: 6,33
